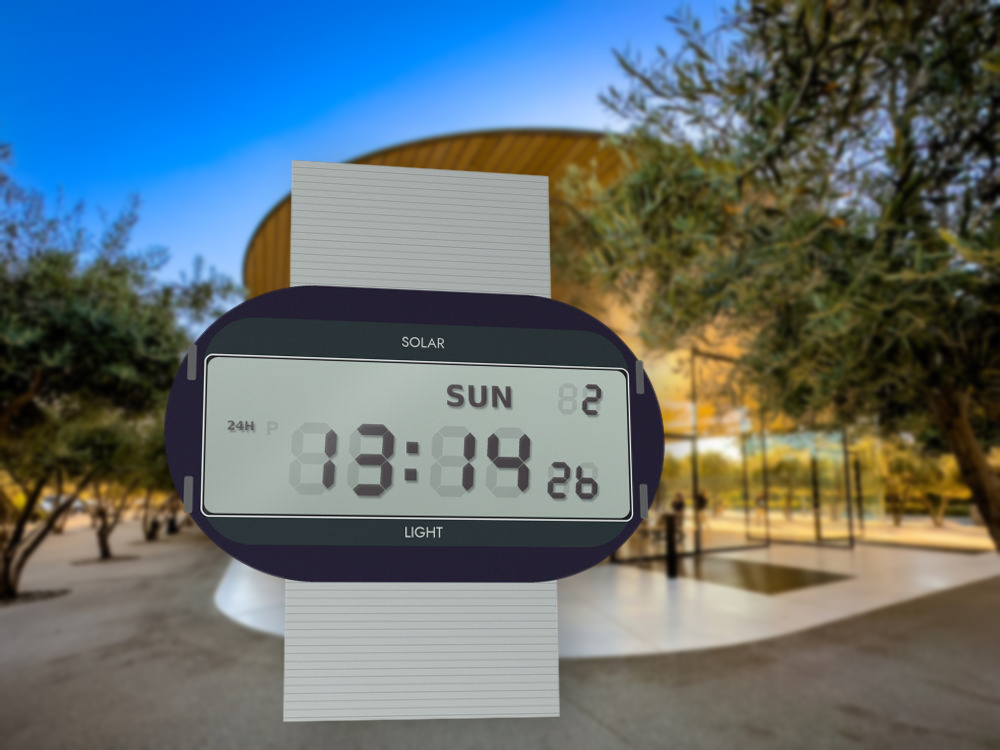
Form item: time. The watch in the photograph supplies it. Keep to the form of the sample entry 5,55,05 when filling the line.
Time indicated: 13,14,26
